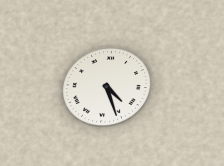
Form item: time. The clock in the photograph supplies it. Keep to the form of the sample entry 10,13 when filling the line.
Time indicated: 4,26
